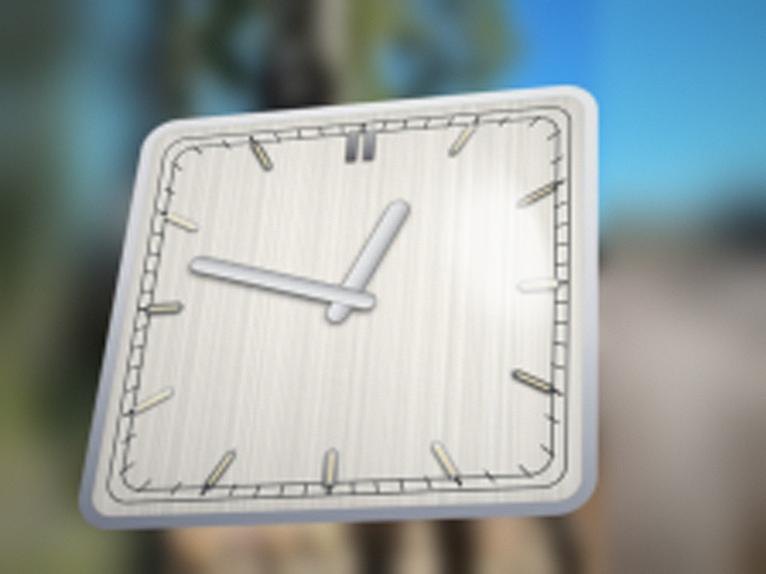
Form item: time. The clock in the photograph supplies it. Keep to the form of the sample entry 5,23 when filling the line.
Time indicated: 12,48
